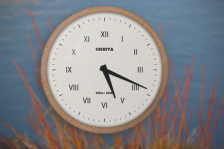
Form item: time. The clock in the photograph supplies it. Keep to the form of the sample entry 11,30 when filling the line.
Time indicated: 5,19
